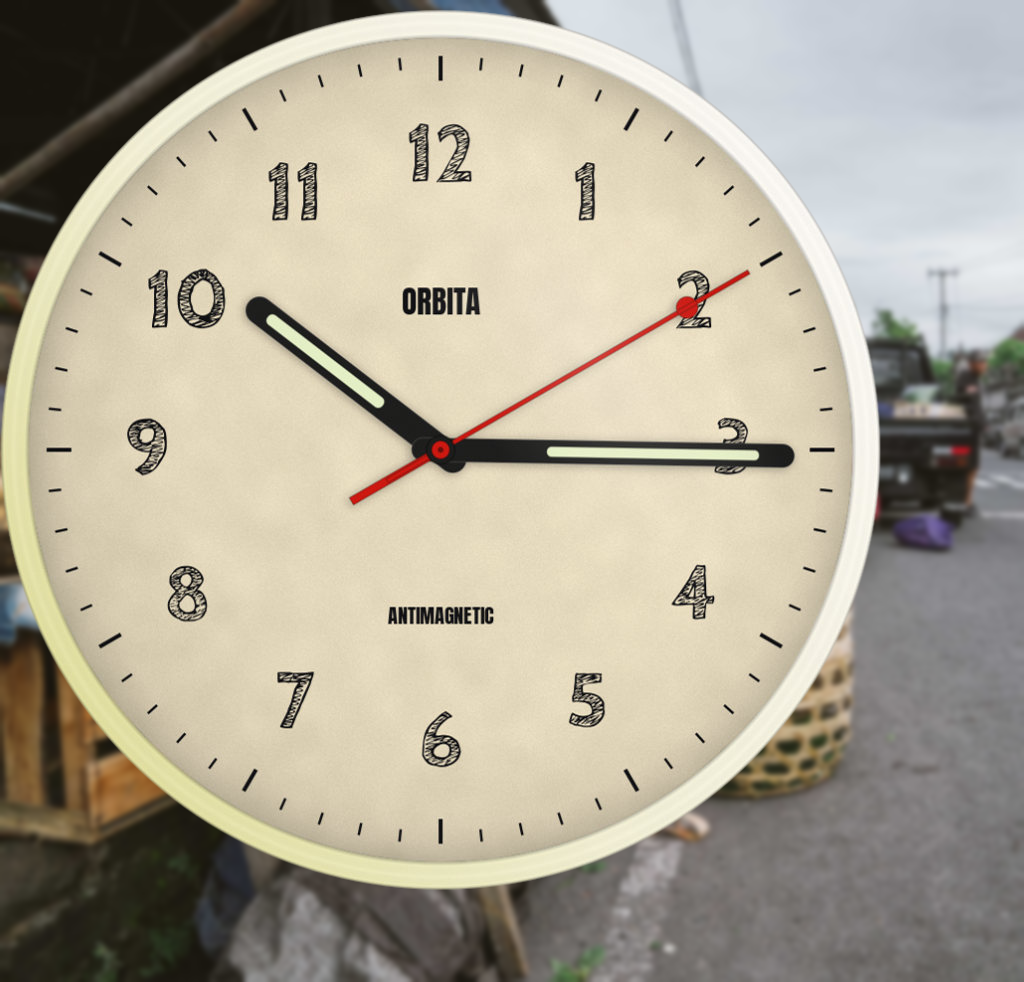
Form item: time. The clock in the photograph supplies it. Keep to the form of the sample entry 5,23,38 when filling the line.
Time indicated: 10,15,10
